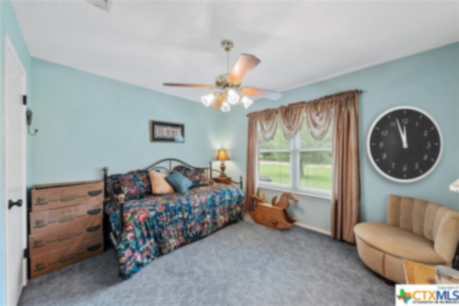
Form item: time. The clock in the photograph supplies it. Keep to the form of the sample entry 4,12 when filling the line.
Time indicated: 11,57
